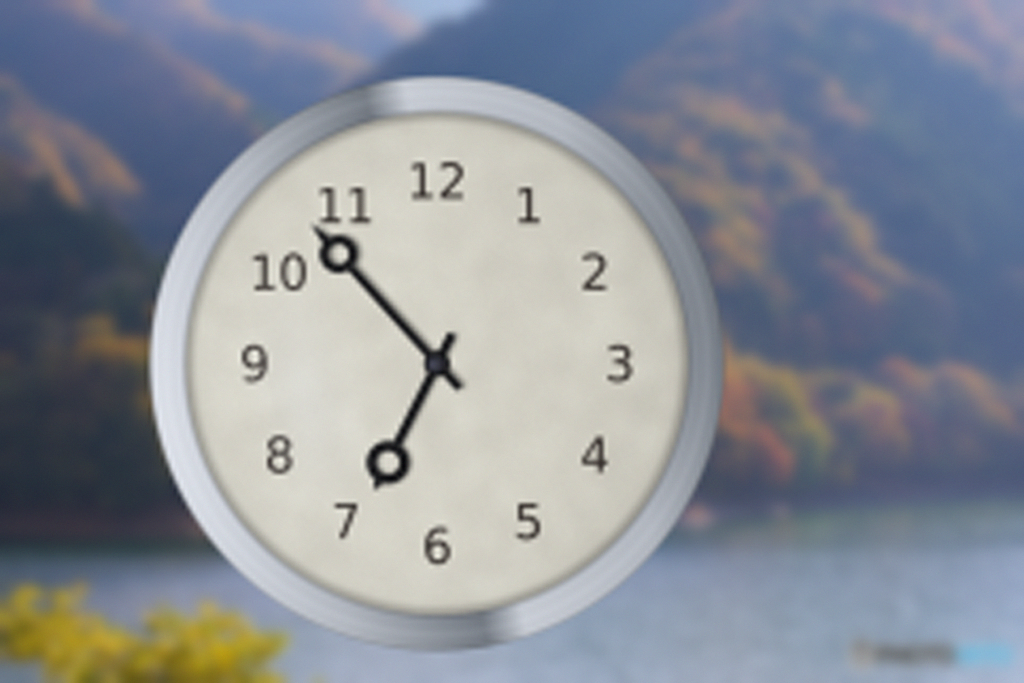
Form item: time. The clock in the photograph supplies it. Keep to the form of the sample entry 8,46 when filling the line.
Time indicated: 6,53
